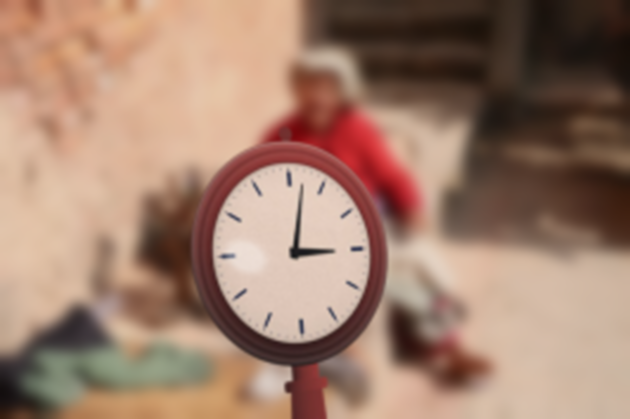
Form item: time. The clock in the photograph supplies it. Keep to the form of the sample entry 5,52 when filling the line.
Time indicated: 3,02
